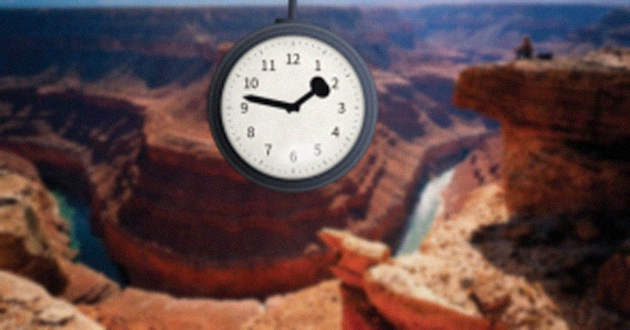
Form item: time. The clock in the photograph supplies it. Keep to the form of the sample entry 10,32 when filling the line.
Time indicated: 1,47
